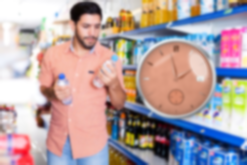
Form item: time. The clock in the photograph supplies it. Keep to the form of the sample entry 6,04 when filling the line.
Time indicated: 1,58
